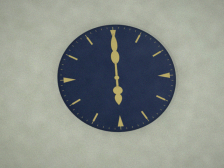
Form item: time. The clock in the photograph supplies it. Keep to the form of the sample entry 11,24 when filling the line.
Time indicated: 6,00
